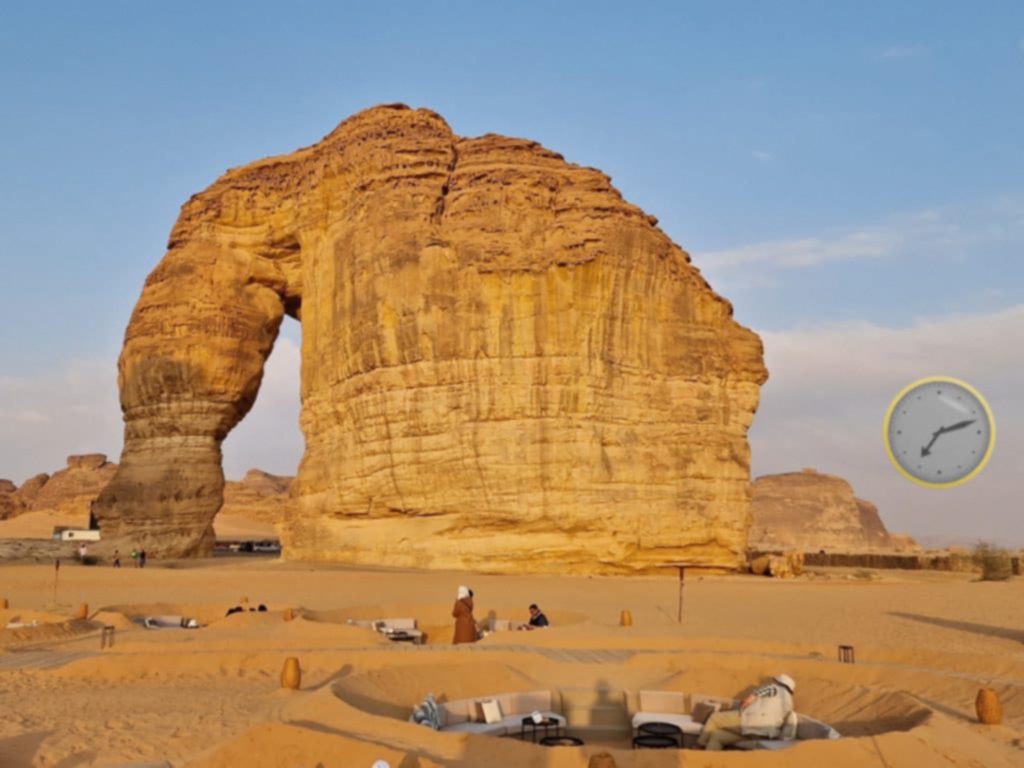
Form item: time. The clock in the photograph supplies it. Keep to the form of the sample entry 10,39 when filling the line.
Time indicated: 7,12
